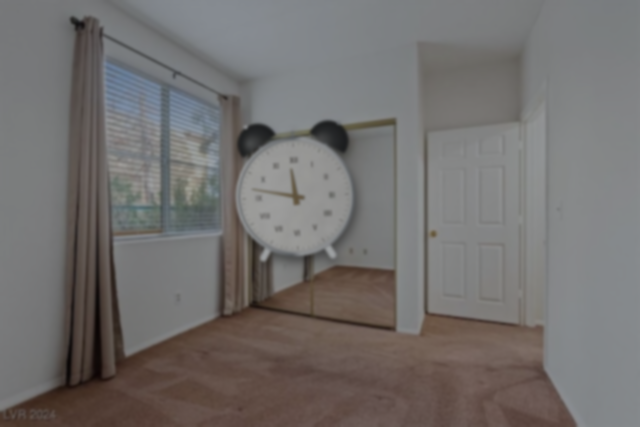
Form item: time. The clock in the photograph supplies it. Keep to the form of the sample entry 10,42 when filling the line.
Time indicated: 11,47
